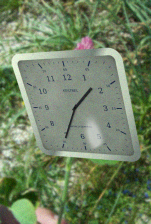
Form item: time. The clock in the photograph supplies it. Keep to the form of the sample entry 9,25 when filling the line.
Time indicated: 1,35
